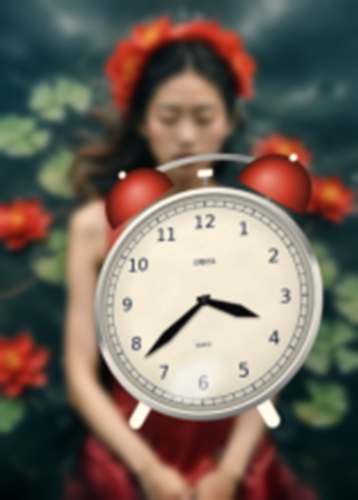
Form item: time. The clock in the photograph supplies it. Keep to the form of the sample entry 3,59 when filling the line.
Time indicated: 3,38
